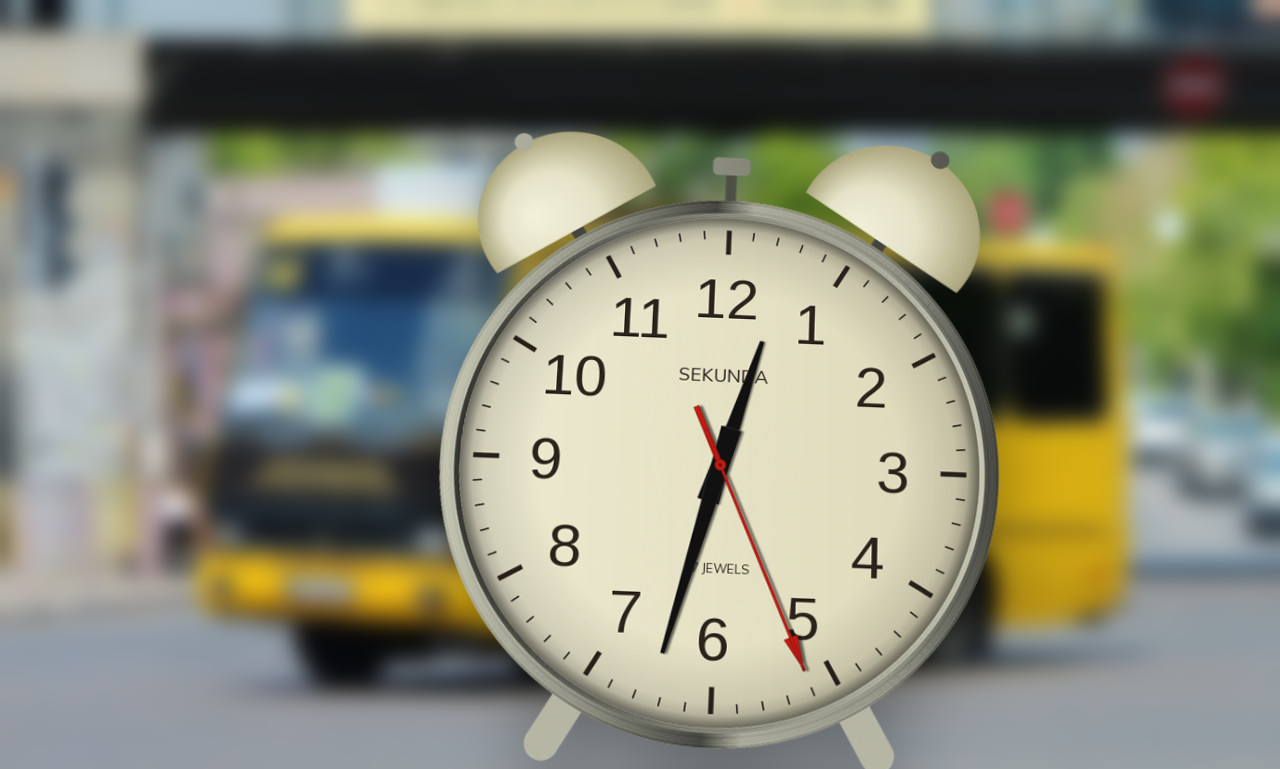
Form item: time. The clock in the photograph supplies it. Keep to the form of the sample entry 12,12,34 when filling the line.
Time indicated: 12,32,26
